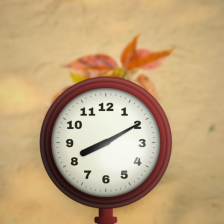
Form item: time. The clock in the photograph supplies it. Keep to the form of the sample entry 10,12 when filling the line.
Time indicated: 8,10
